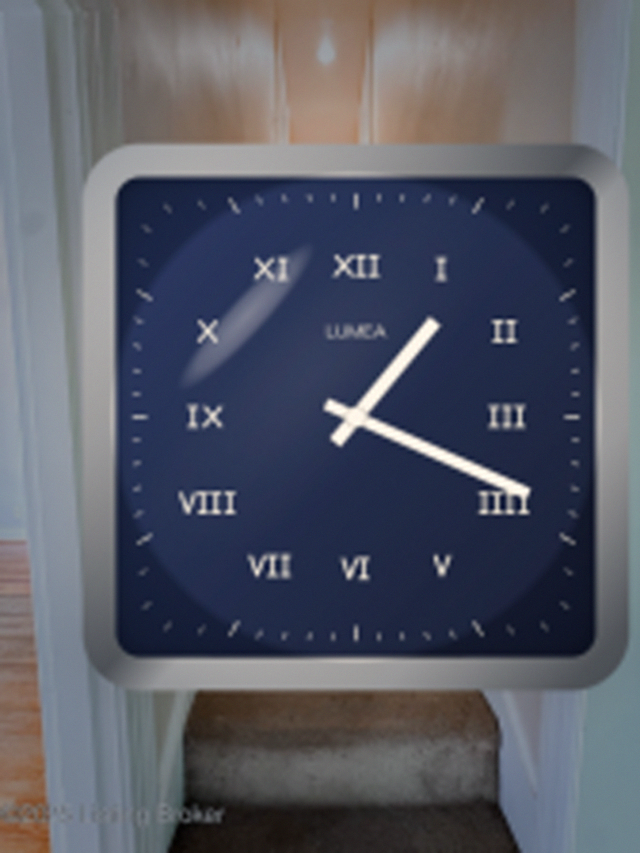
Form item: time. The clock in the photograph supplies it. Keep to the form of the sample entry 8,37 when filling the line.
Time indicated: 1,19
